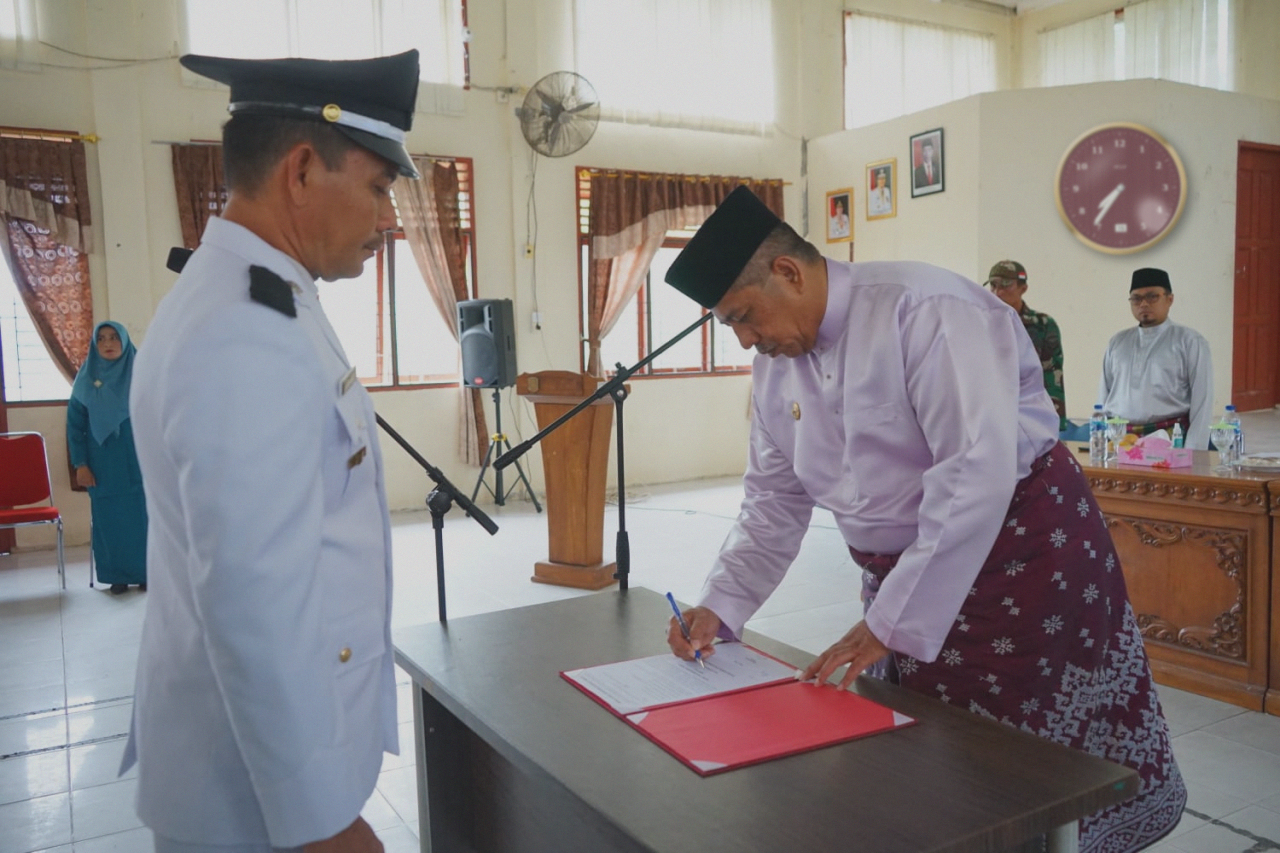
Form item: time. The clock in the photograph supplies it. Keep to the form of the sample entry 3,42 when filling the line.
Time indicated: 7,36
